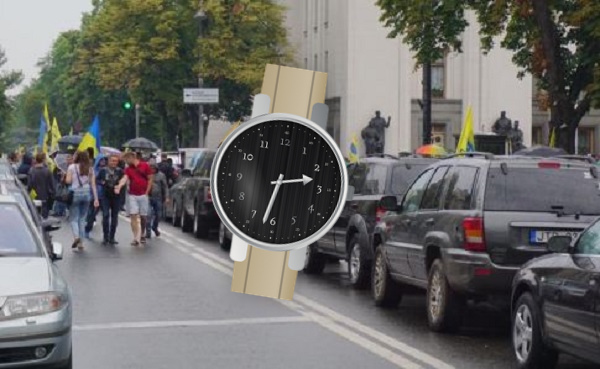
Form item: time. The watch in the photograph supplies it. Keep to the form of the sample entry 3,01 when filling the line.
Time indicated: 2,32
